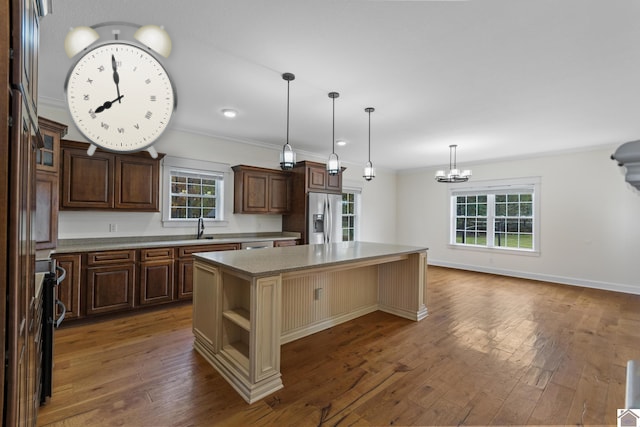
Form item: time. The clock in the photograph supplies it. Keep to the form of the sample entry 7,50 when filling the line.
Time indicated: 7,59
